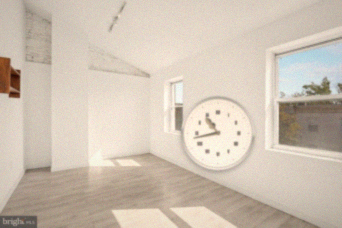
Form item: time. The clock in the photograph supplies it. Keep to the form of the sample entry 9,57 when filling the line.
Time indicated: 10,43
